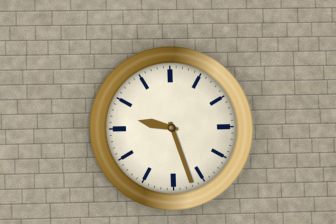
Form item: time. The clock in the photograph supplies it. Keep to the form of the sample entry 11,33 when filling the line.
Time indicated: 9,27
